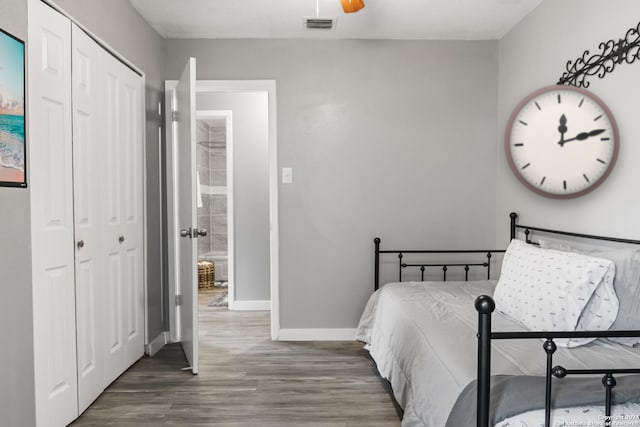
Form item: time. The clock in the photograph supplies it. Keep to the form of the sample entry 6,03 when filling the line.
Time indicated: 12,13
